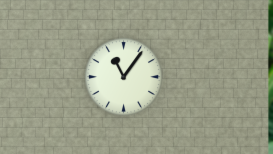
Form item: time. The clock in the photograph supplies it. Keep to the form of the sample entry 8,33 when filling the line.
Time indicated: 11,06
